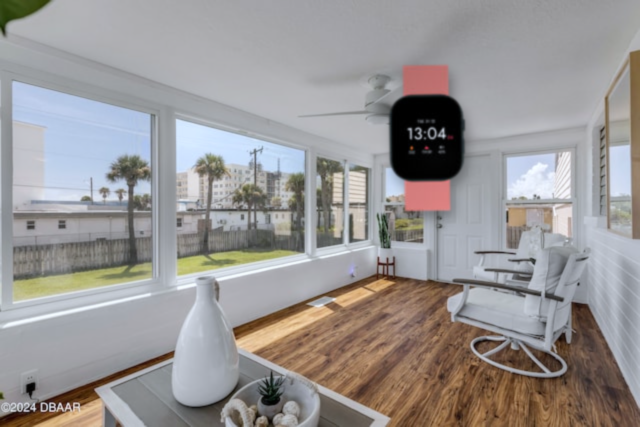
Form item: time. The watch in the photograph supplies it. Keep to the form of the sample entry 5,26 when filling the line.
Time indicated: 13,04
